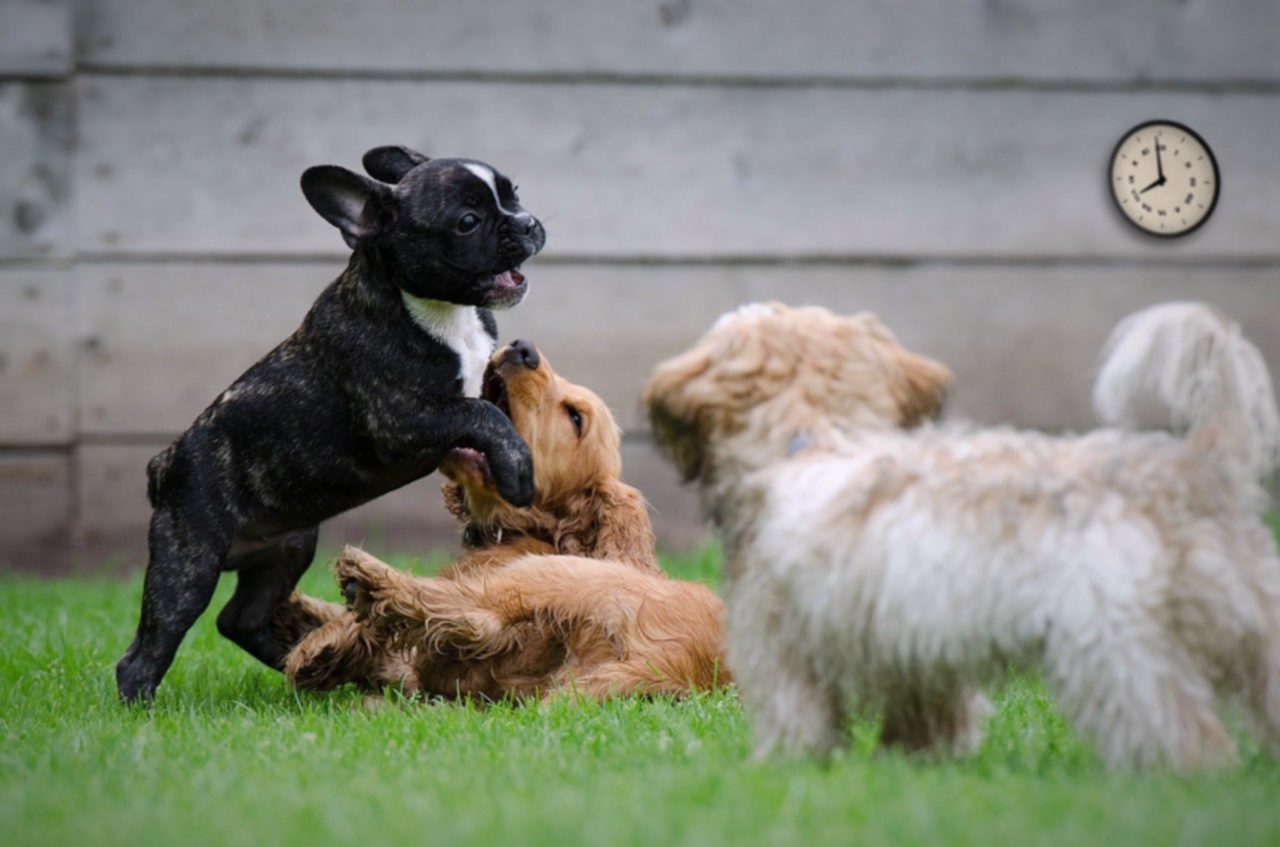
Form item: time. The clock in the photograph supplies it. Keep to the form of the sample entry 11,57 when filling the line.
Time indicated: 7,59
